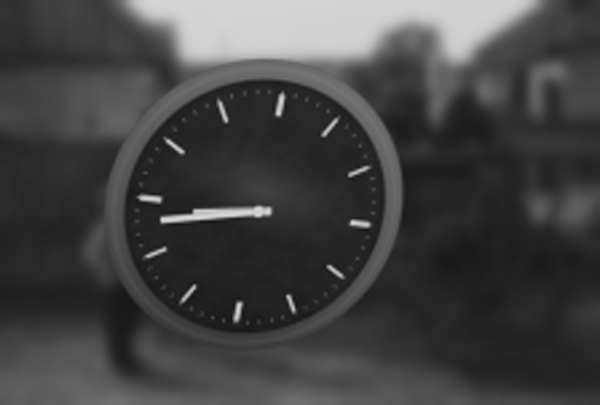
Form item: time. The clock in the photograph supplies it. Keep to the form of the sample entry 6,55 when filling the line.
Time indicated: 8,43
